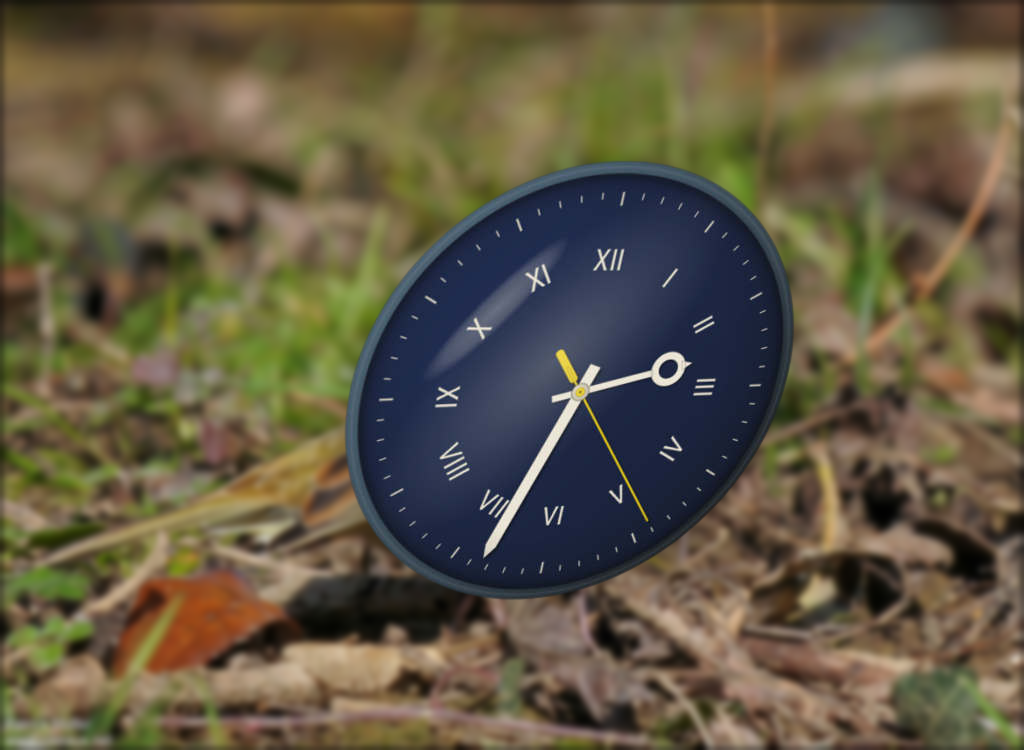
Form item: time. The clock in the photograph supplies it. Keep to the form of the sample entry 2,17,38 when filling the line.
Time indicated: 2,33,24
